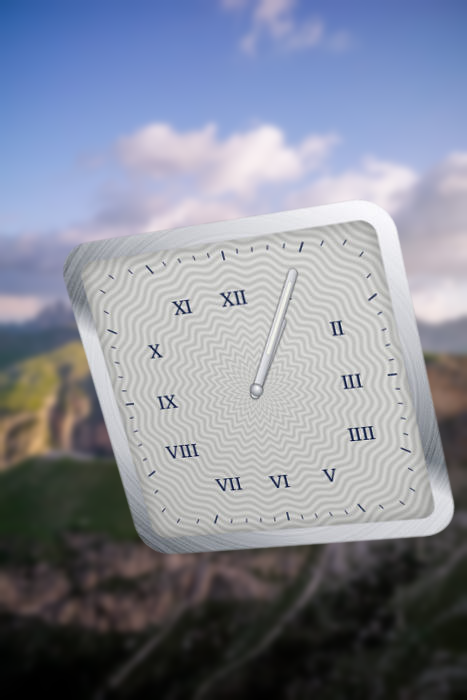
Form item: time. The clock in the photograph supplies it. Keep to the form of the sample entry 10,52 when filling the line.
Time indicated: 1,05
